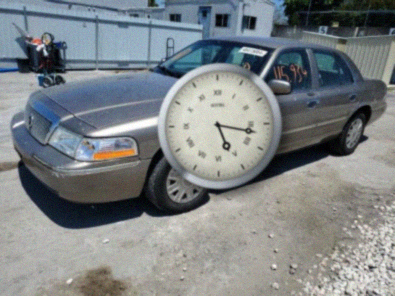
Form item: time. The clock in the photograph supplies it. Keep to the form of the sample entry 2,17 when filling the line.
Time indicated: 5,17
